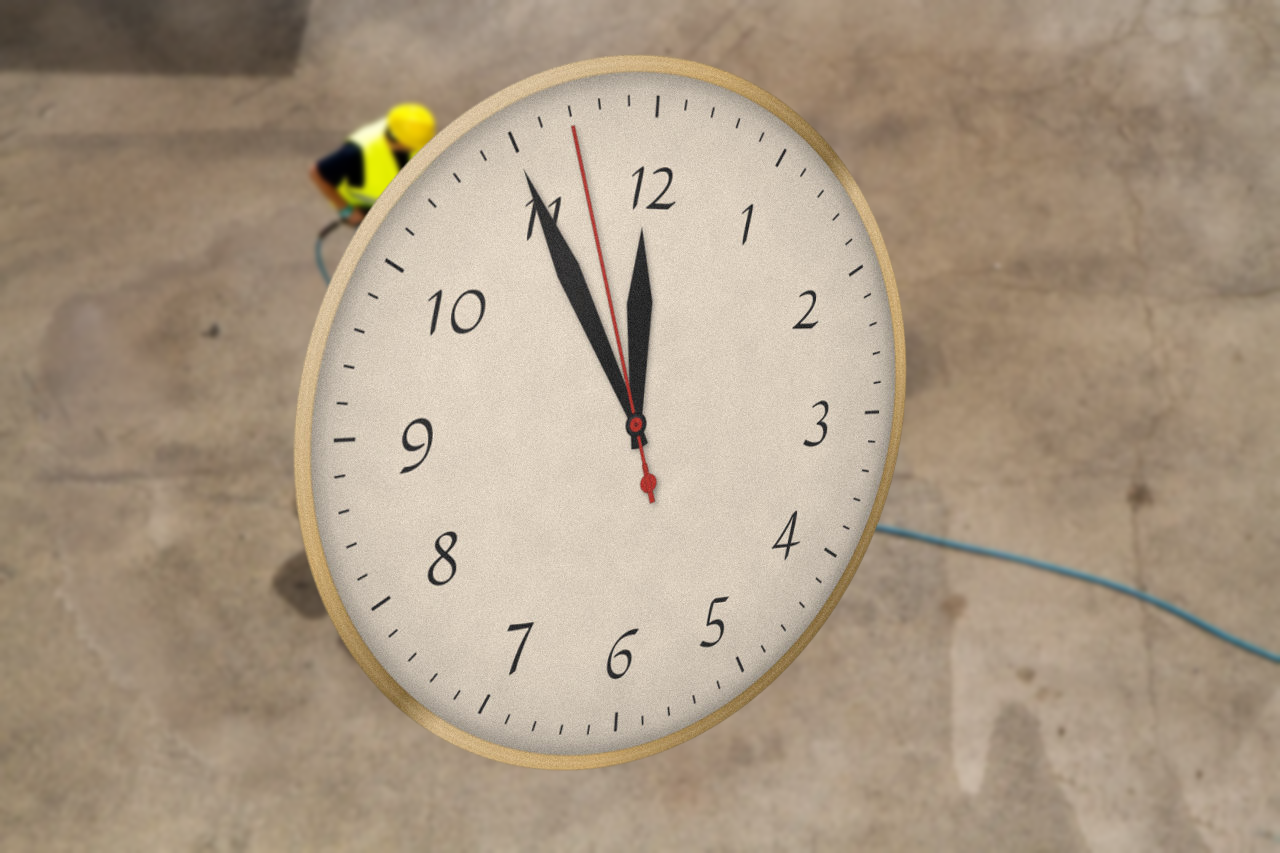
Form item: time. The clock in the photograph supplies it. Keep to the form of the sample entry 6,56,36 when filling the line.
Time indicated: 11,54,57
